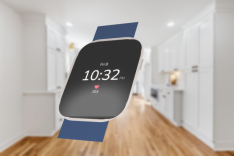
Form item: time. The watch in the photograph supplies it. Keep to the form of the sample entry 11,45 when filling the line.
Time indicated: 10,32
